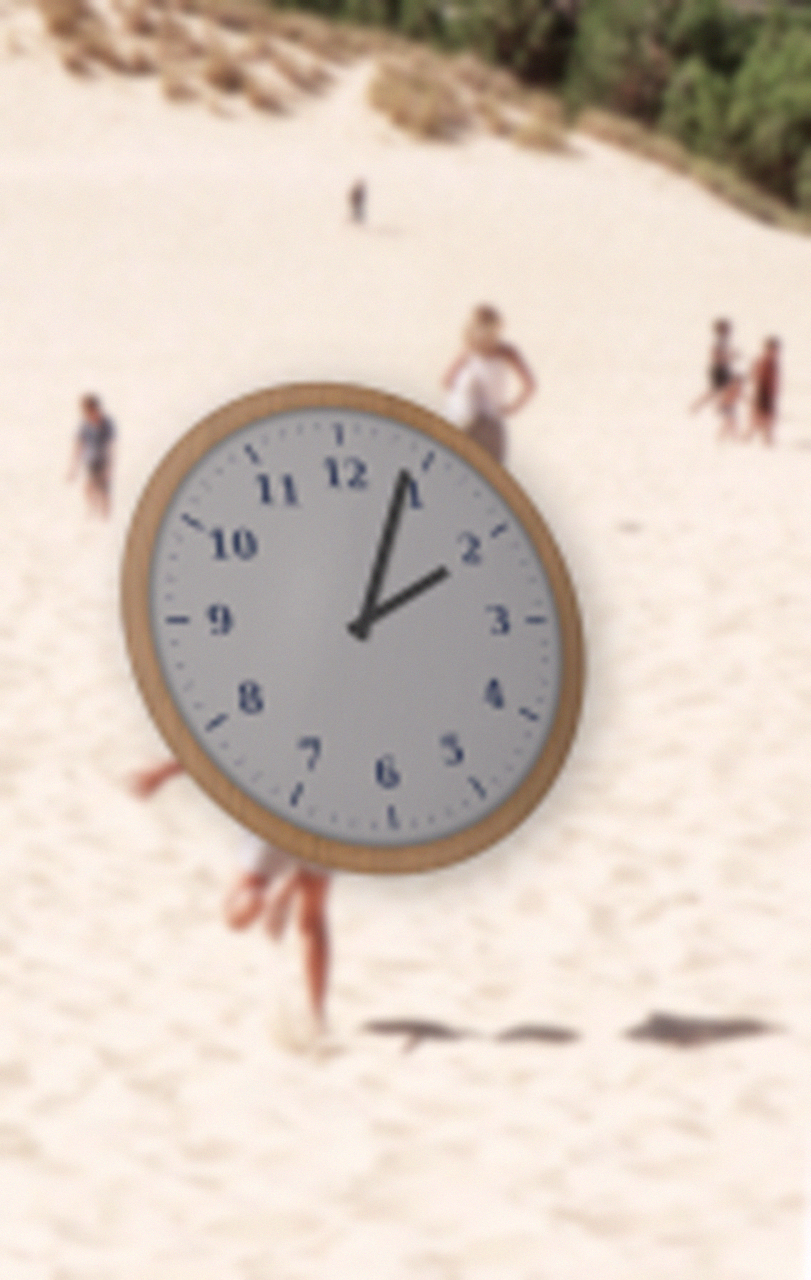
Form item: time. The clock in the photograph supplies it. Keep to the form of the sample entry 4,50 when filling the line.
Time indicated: 2,04
